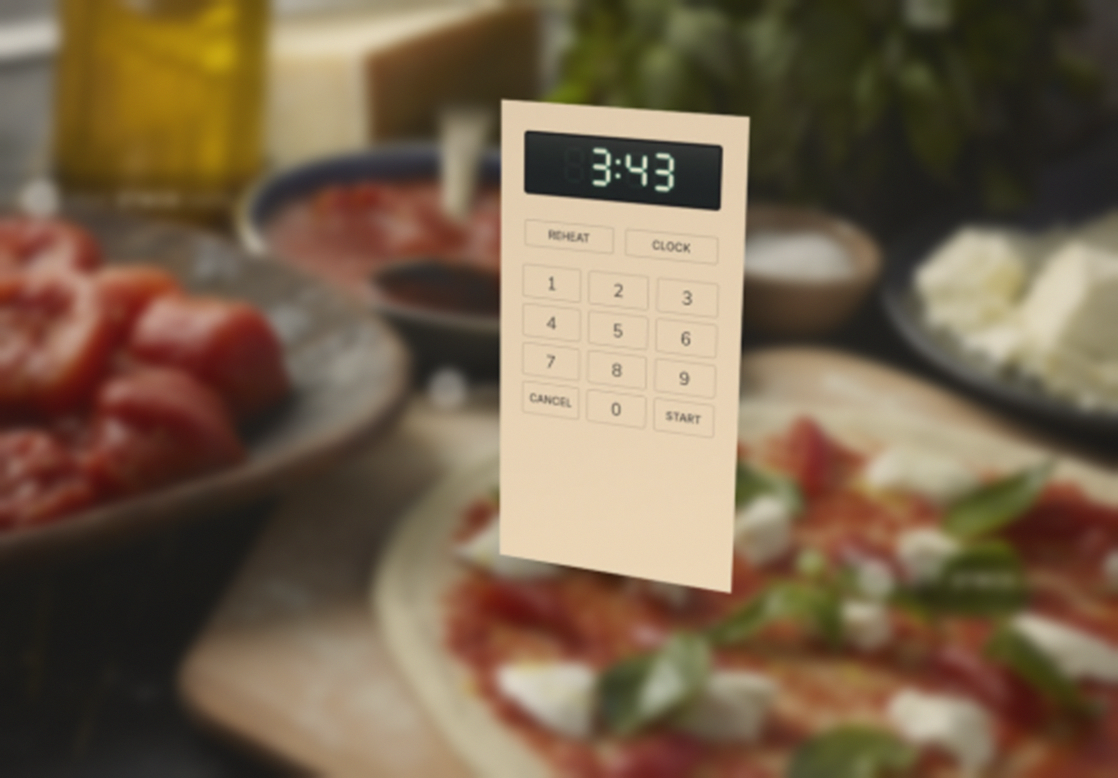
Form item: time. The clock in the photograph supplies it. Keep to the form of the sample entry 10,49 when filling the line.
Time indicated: 3,43
